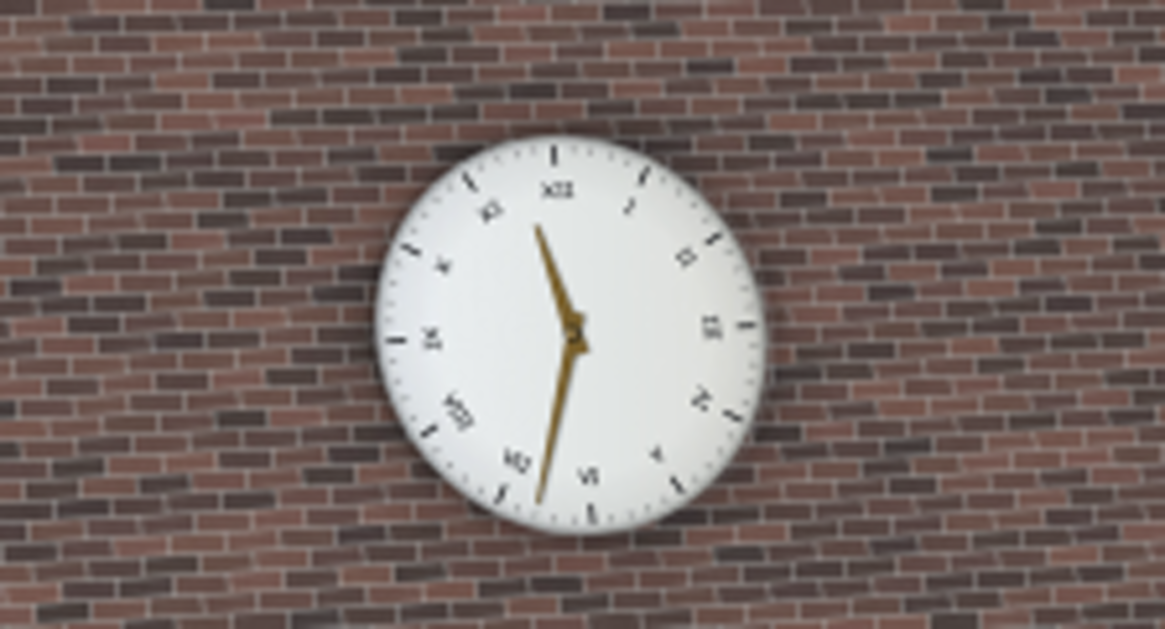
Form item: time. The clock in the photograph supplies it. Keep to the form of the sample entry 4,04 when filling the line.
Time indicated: 11,33
